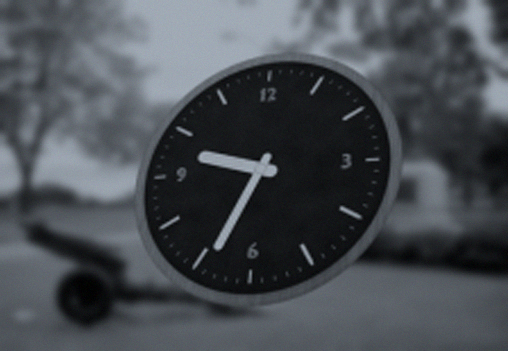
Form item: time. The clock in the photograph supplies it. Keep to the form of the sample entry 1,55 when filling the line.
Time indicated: 9,34
